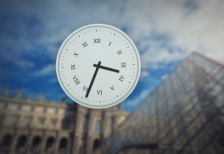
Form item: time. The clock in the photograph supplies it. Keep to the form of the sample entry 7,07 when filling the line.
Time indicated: 3,34
